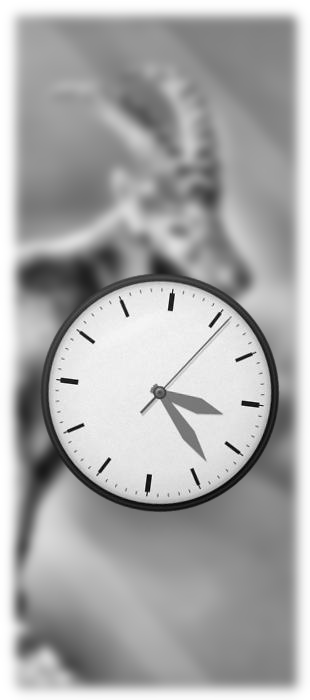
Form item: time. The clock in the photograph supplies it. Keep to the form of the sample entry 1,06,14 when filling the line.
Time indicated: 3,23,06
